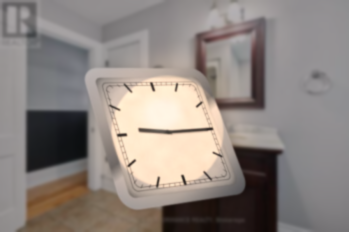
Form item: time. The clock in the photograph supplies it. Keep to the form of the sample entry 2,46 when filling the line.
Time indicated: 9,15
